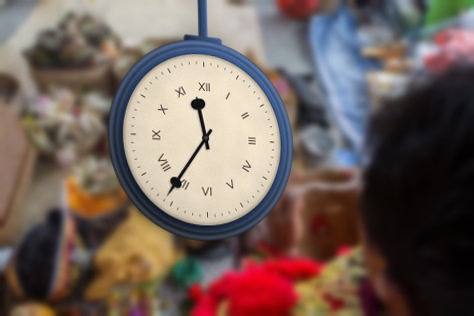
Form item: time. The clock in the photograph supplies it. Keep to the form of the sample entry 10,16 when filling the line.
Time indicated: 11,36
